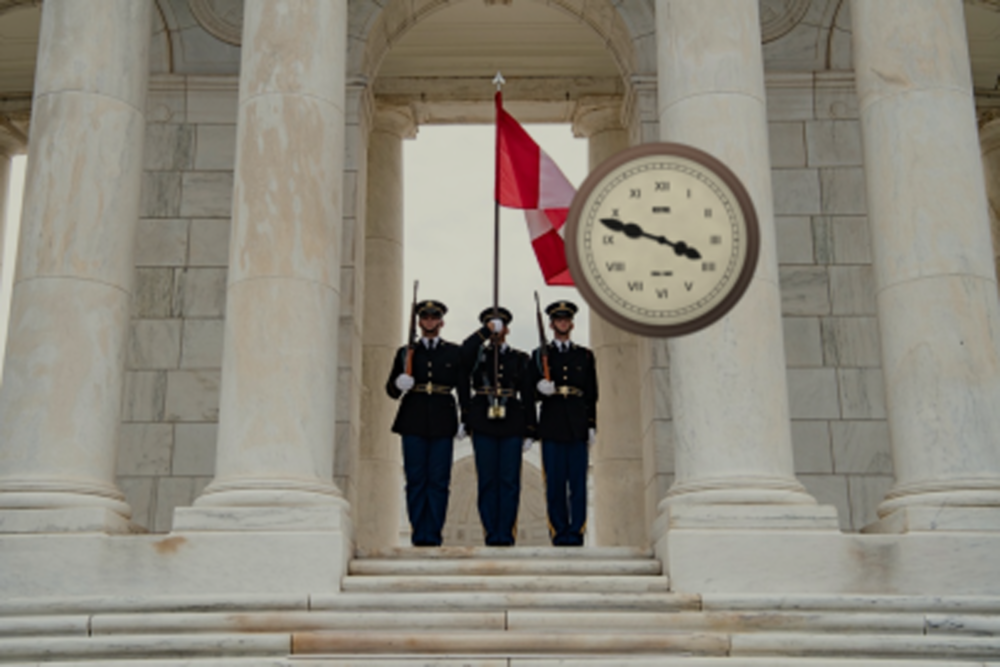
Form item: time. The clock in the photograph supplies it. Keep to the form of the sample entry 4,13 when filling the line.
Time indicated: 3,48
